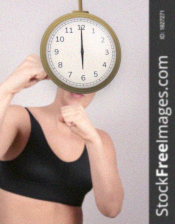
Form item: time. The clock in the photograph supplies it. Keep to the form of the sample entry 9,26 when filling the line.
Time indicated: 6,00
